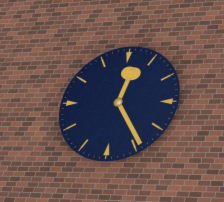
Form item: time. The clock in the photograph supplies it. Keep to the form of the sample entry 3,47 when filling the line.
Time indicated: 12,24
